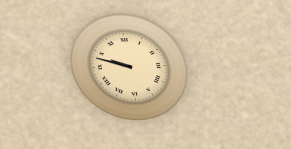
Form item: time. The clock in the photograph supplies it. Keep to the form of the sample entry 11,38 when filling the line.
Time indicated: 9,48
